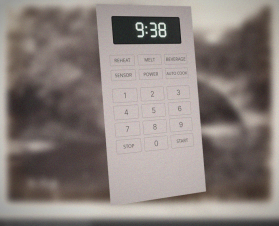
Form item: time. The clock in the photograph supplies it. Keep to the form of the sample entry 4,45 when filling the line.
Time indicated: 9,38
